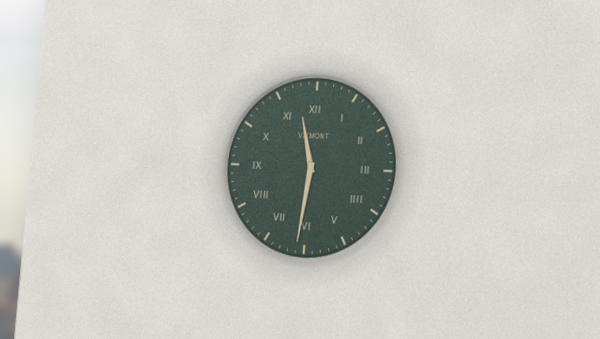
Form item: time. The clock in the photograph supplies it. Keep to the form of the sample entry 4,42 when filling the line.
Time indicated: 11,31
